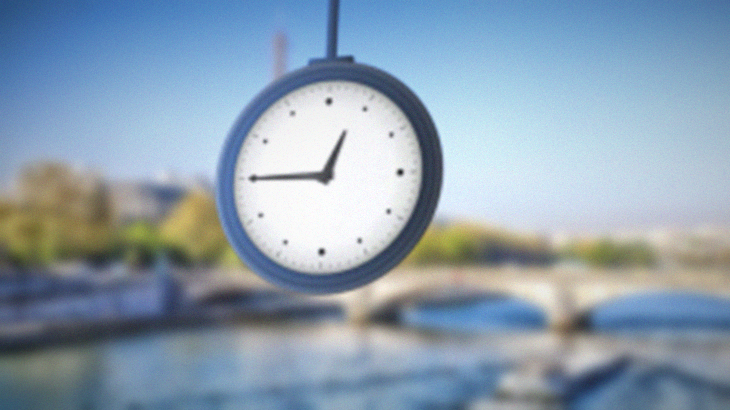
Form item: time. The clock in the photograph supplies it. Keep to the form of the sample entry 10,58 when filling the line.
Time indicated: 12,45
